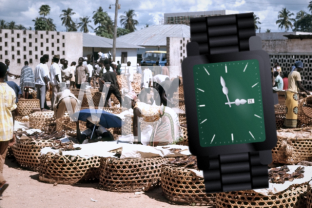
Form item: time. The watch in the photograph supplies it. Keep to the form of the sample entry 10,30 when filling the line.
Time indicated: 2,58
